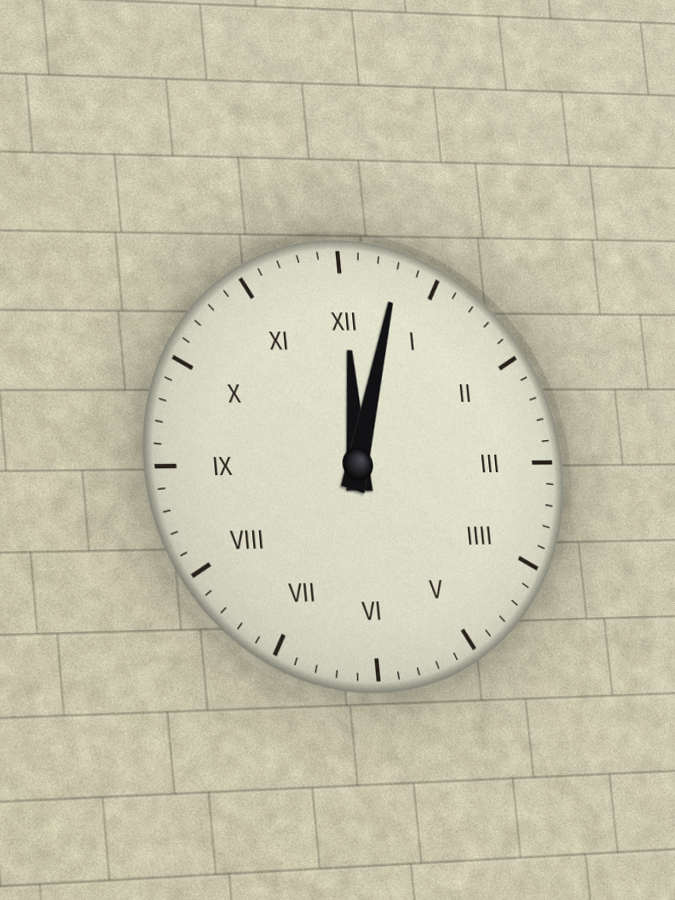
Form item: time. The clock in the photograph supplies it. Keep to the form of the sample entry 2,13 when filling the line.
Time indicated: 12,03
